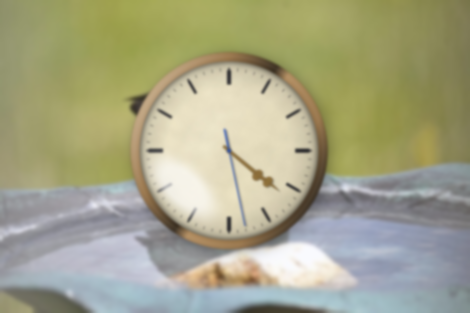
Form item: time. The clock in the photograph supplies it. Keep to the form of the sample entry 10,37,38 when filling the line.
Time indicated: 4,21,28
